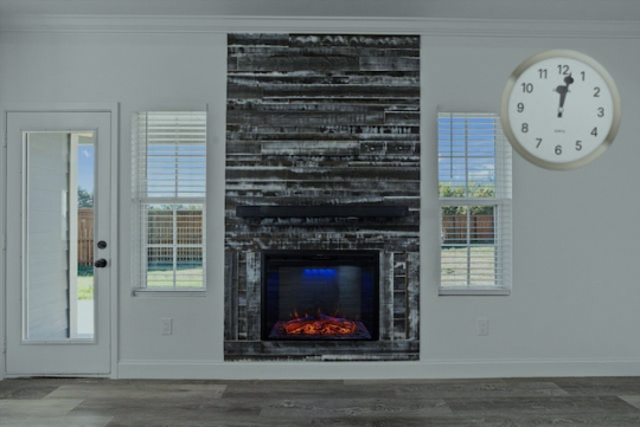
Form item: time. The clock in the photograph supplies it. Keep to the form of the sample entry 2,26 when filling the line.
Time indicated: 12,02
